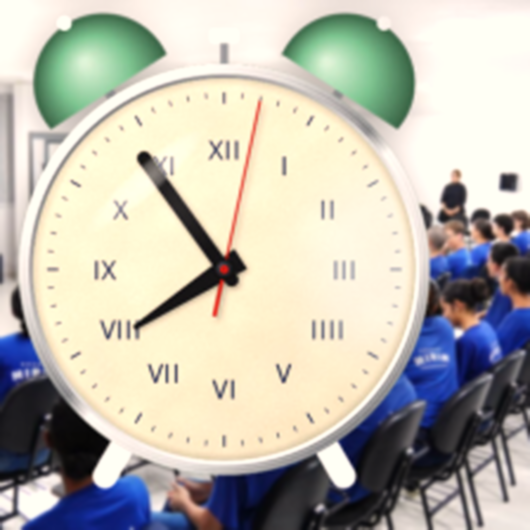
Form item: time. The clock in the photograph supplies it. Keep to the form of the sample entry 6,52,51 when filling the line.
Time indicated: 7,54,02
